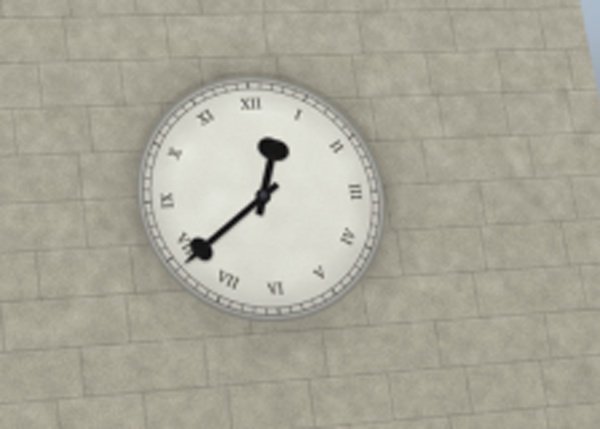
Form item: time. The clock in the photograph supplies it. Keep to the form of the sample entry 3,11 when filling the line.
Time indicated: 12,39
